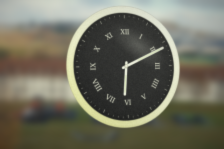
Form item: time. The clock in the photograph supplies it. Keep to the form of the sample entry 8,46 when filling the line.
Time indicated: 6,11
